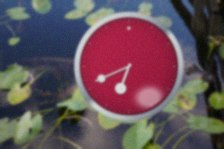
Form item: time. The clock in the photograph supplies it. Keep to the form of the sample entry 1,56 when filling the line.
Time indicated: 6,41
